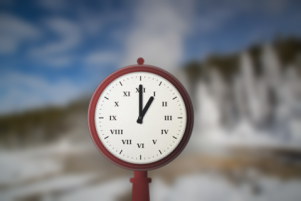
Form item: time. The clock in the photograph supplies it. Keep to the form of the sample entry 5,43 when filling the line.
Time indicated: 1,00
